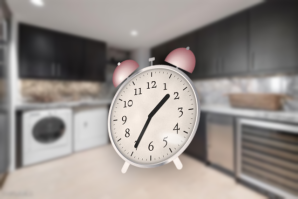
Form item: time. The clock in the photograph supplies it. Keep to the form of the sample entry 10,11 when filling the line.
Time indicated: 1,35
